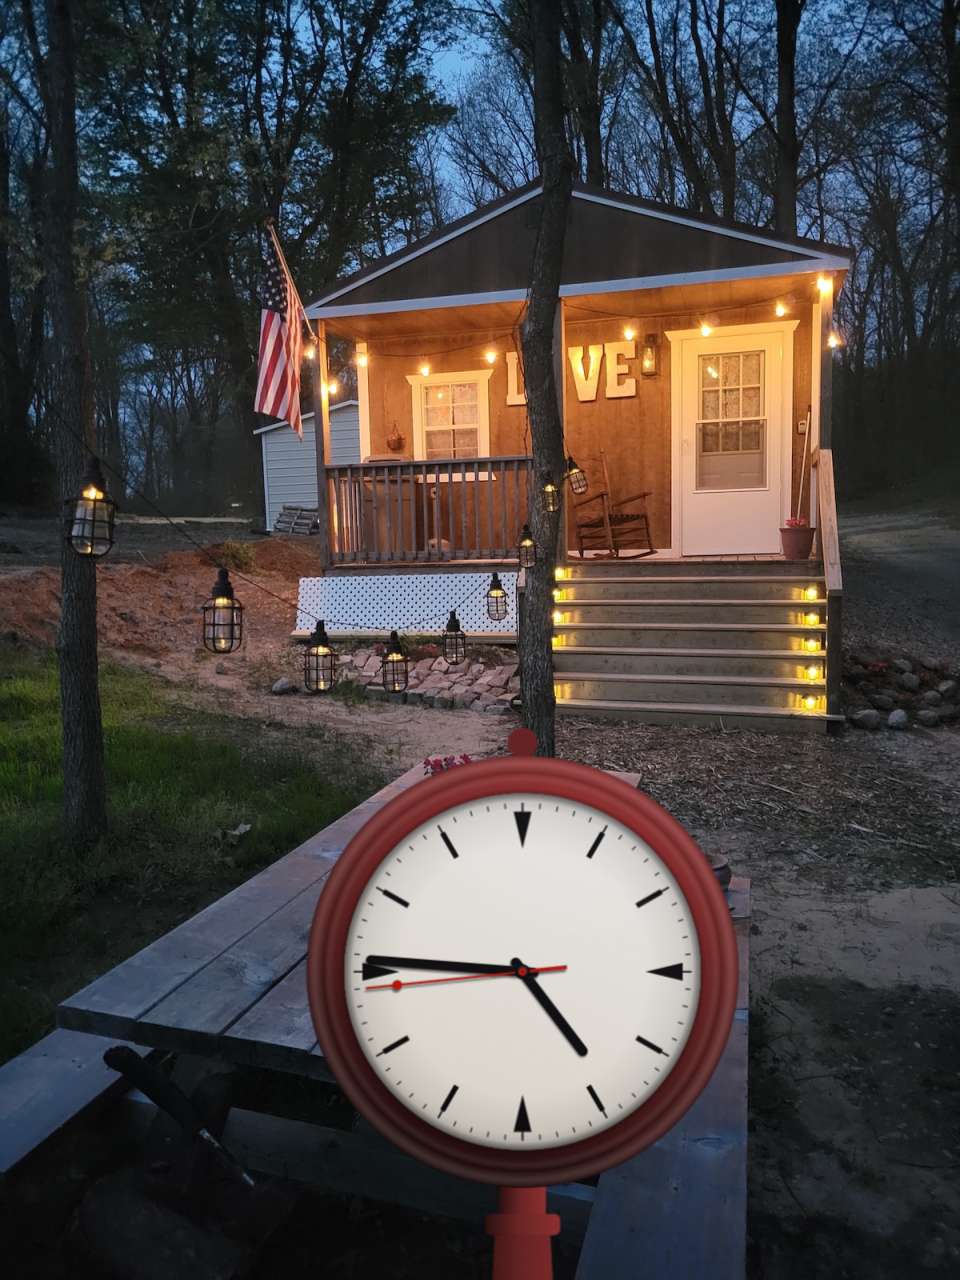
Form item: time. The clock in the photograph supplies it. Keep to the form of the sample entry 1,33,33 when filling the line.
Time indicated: 4,45,44
